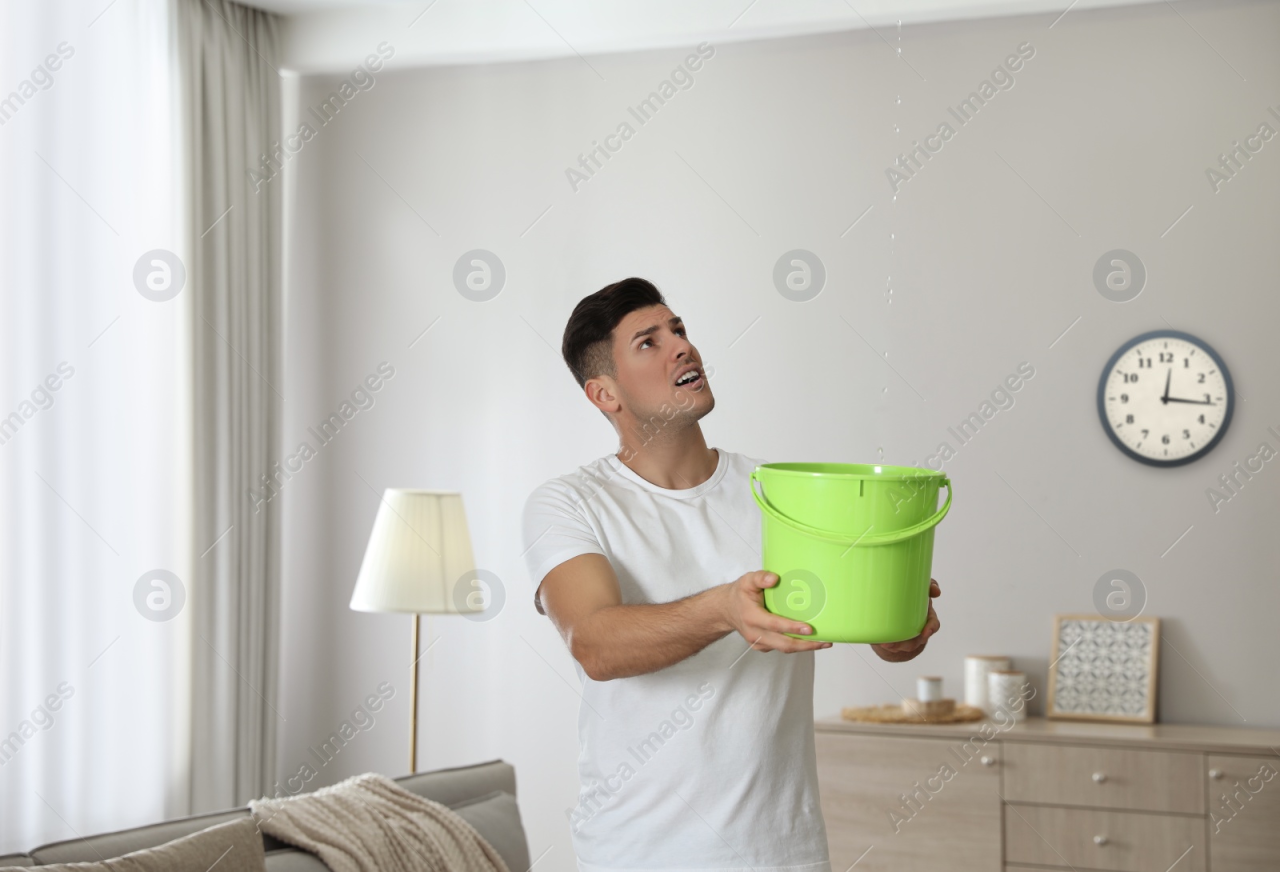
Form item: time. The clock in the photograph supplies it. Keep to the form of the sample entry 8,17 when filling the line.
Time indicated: 12,16
